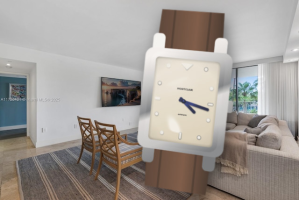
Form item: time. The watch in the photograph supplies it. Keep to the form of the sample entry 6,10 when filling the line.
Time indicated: 4,17
